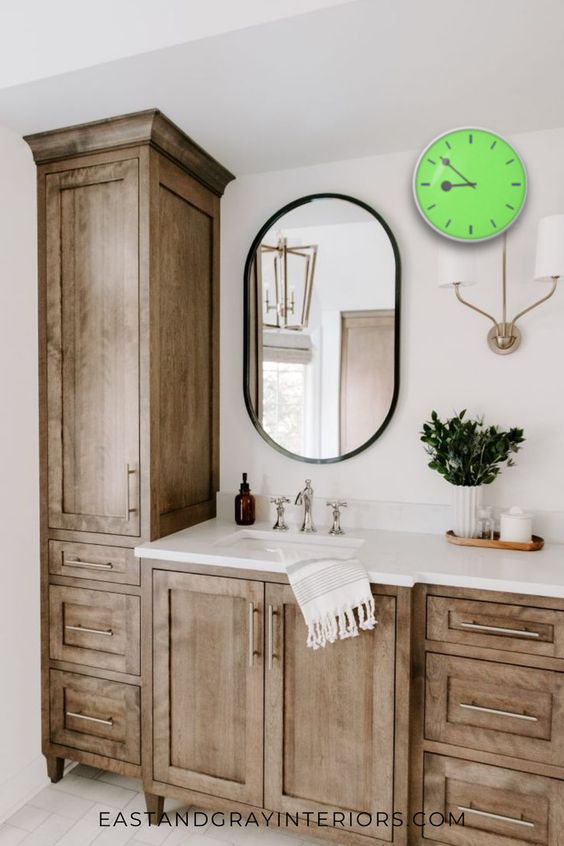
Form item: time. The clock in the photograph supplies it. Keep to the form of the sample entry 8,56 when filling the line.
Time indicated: 8,52
